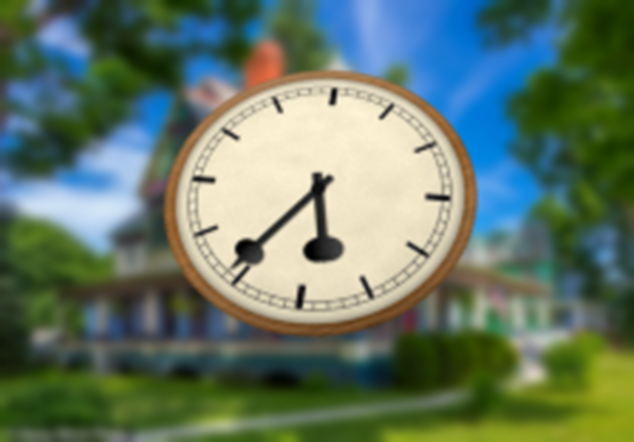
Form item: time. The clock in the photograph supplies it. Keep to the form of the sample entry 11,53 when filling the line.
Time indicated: 5,36
